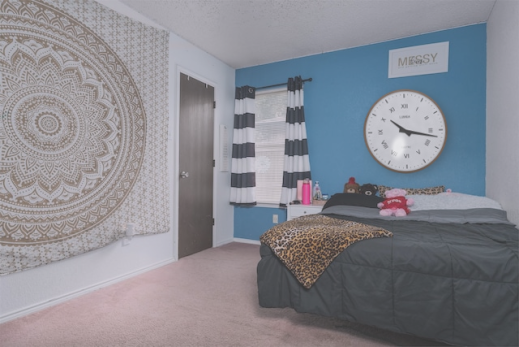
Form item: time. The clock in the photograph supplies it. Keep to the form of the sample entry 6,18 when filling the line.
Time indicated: 10,17
